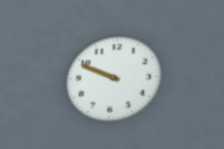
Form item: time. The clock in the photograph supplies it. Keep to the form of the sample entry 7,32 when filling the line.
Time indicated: 9,49
